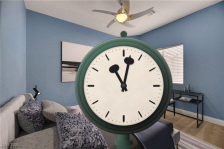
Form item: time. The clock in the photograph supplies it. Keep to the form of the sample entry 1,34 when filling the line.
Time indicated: 11,02
